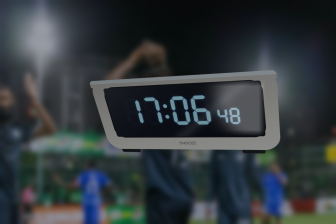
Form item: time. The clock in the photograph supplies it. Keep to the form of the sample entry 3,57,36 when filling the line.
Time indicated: 17,06,48
